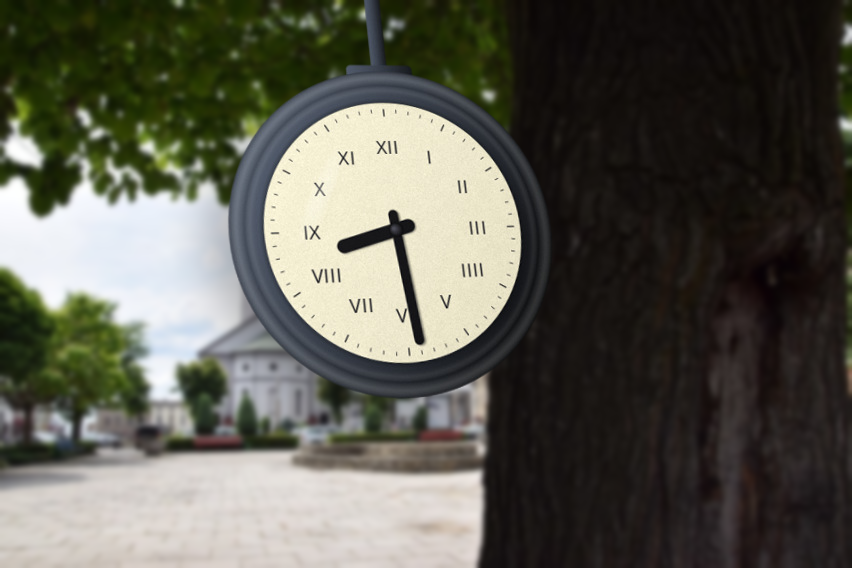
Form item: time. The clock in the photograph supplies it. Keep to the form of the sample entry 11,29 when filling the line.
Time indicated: 8,29
